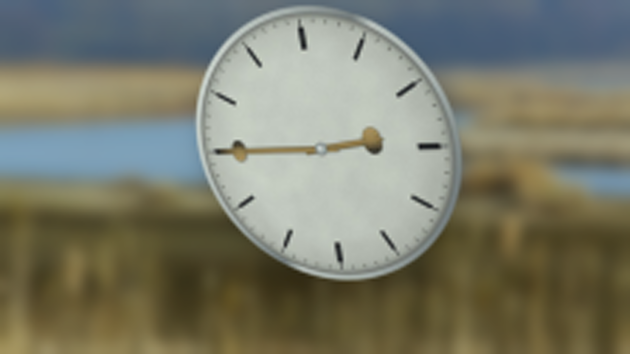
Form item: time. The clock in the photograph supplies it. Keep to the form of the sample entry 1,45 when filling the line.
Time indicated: 2,45
